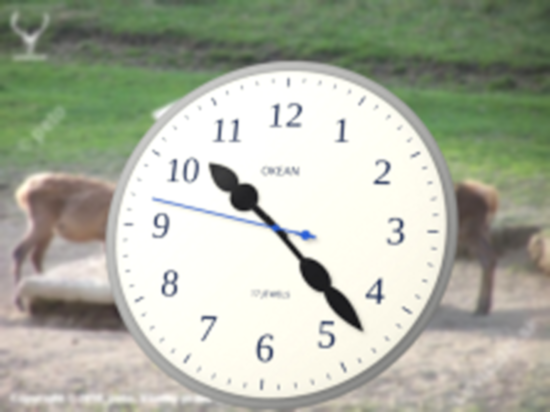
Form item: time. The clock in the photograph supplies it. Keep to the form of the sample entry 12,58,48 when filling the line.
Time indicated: 10,22,47
